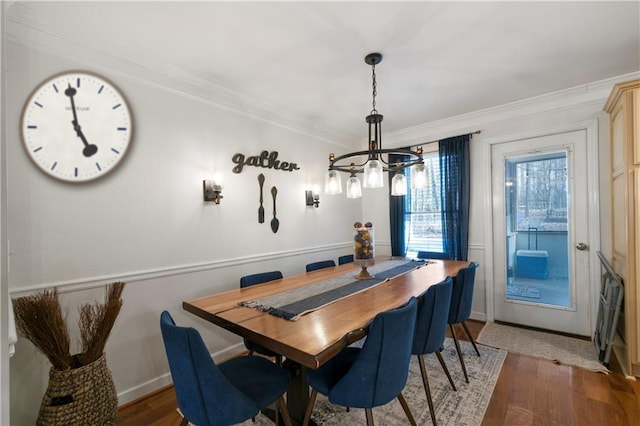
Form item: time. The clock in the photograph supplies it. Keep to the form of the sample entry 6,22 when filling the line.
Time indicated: 4,58
